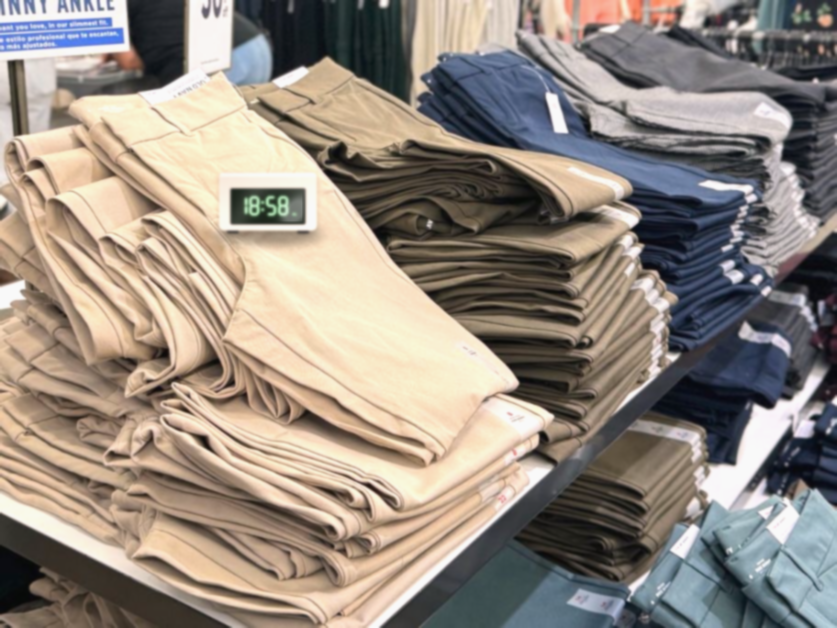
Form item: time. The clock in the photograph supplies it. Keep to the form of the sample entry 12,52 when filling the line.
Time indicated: 18,58
